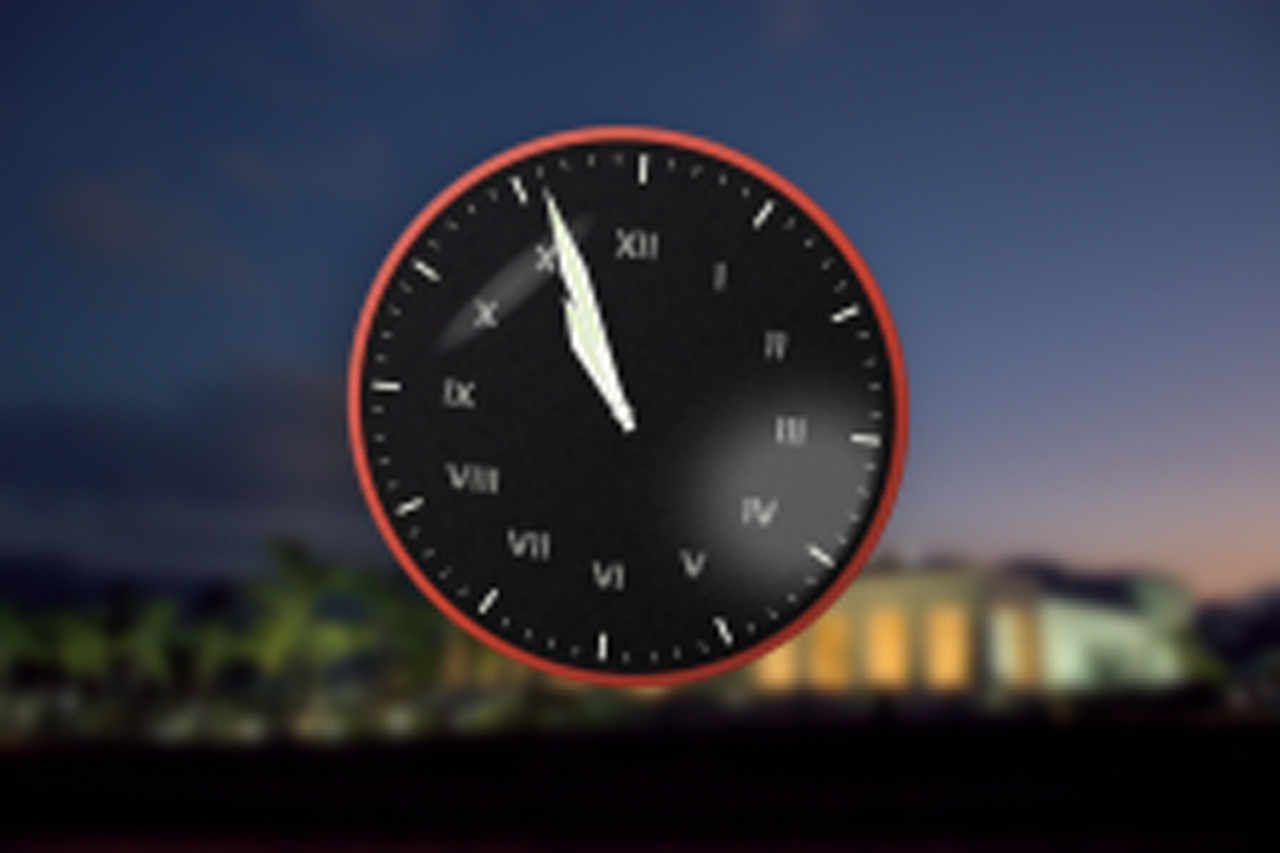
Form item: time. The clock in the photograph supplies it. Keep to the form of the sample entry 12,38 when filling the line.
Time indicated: 10,56
